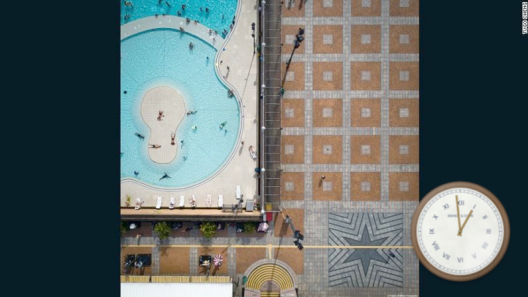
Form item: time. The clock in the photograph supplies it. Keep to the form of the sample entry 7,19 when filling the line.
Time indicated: 12,59
